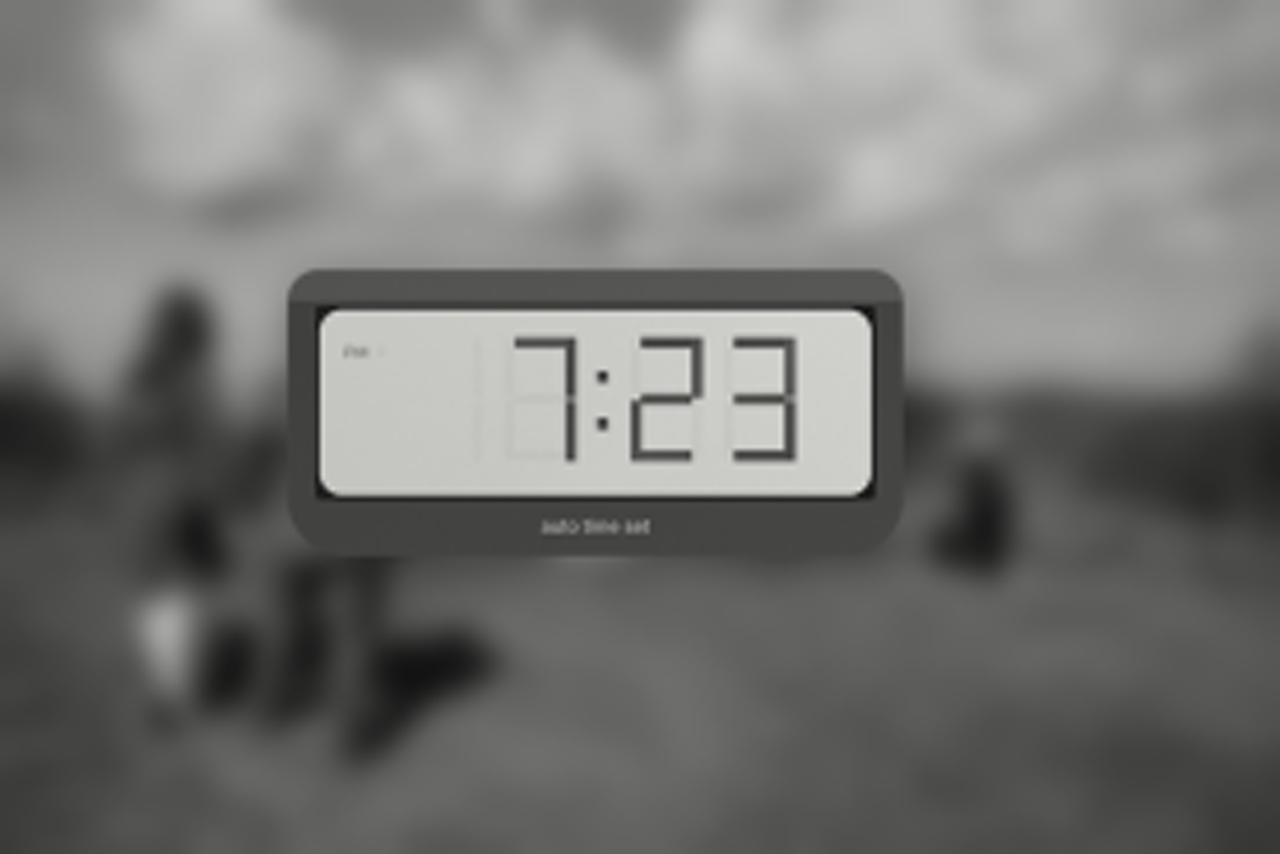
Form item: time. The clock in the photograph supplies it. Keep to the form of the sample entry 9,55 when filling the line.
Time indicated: 7,23
